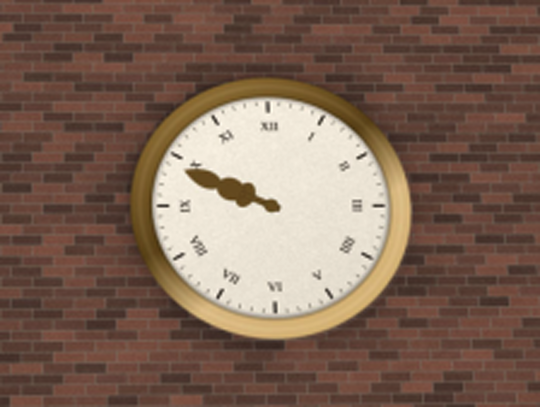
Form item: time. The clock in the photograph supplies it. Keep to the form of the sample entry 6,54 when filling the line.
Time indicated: 9,49
